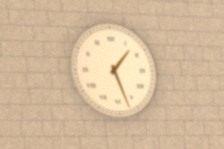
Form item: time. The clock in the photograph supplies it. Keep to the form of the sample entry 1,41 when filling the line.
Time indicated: 1,27
